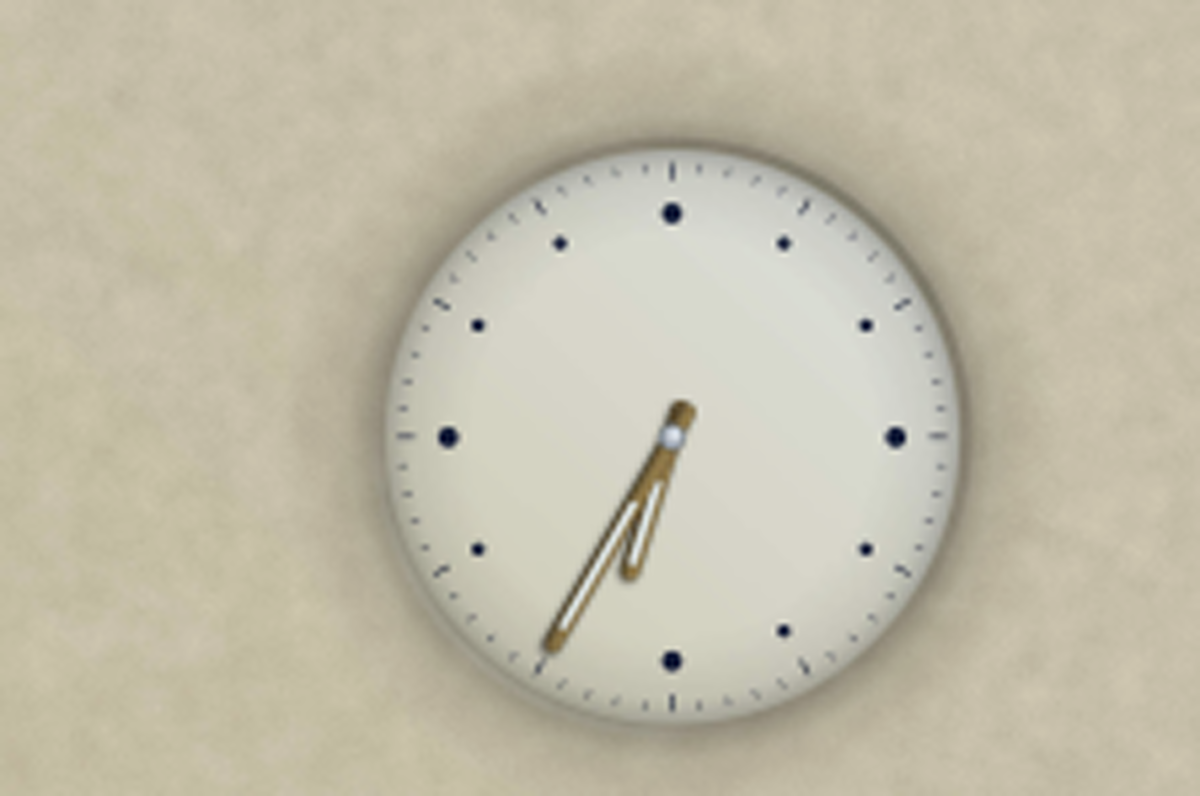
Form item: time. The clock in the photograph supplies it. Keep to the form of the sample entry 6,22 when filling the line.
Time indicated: 6,35
